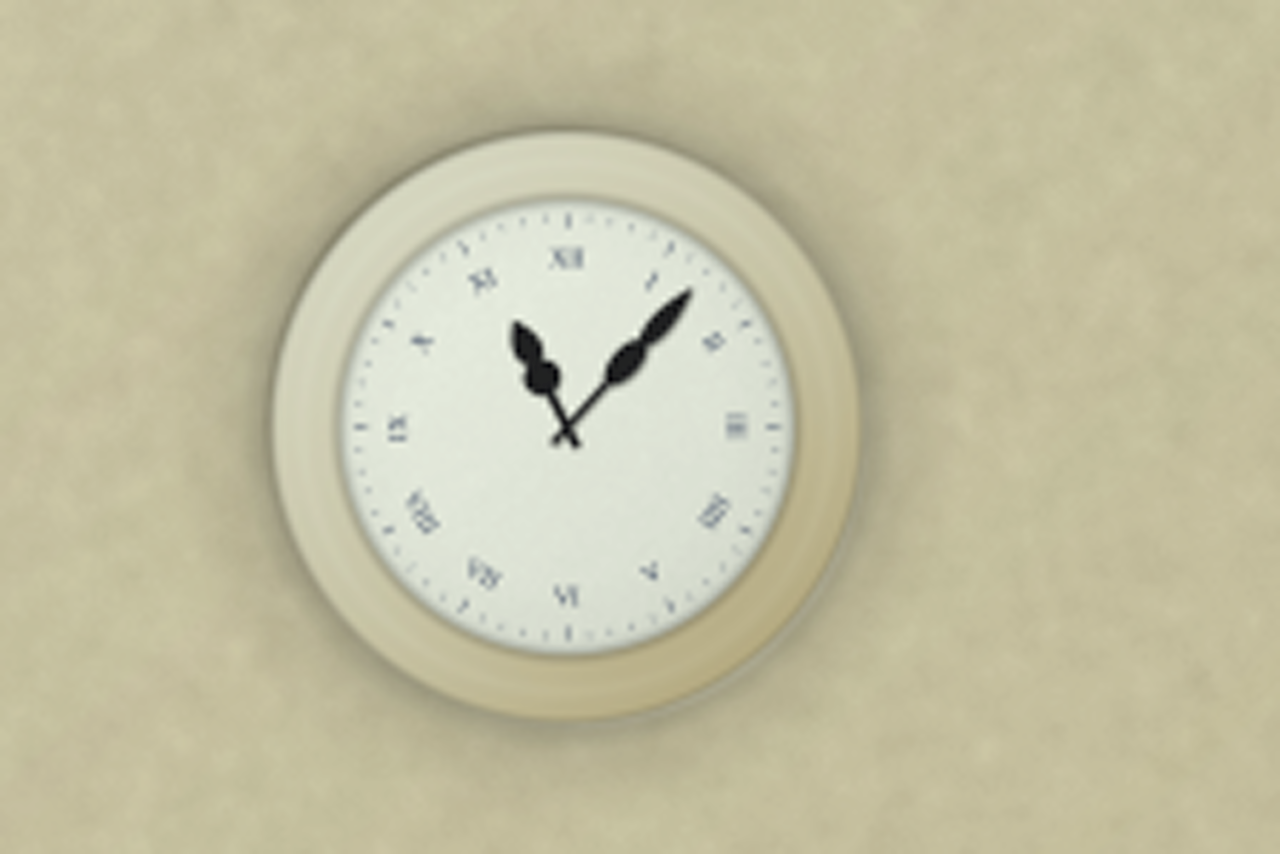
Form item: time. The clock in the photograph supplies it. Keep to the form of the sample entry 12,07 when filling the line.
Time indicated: 11,07
